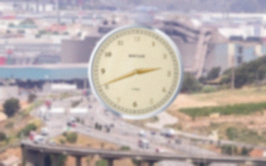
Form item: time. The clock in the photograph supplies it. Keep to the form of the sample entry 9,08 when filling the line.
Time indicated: 2,41
